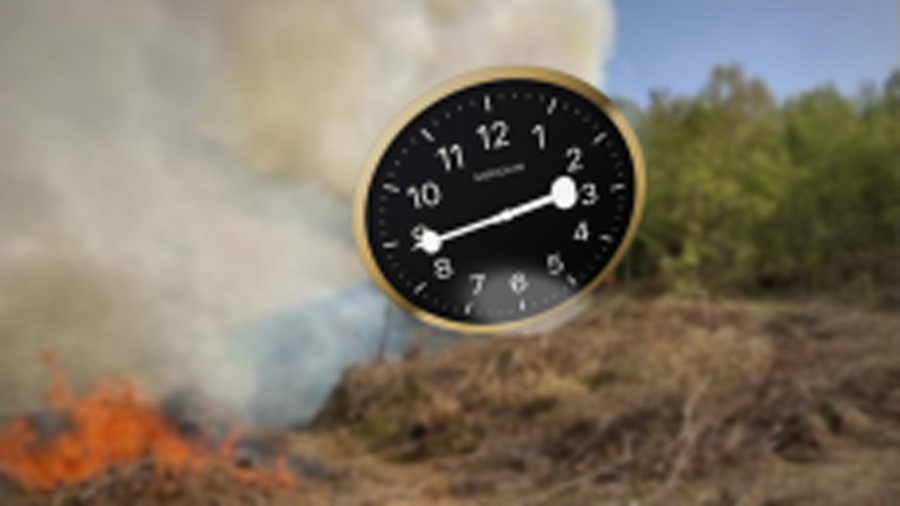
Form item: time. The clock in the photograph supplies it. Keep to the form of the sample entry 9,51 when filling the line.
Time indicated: 2,44
